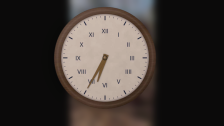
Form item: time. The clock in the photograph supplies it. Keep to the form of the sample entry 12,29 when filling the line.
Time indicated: 6,35
